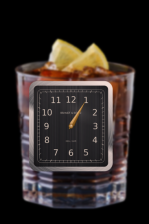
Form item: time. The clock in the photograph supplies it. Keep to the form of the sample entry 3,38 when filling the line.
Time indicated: 1,05
